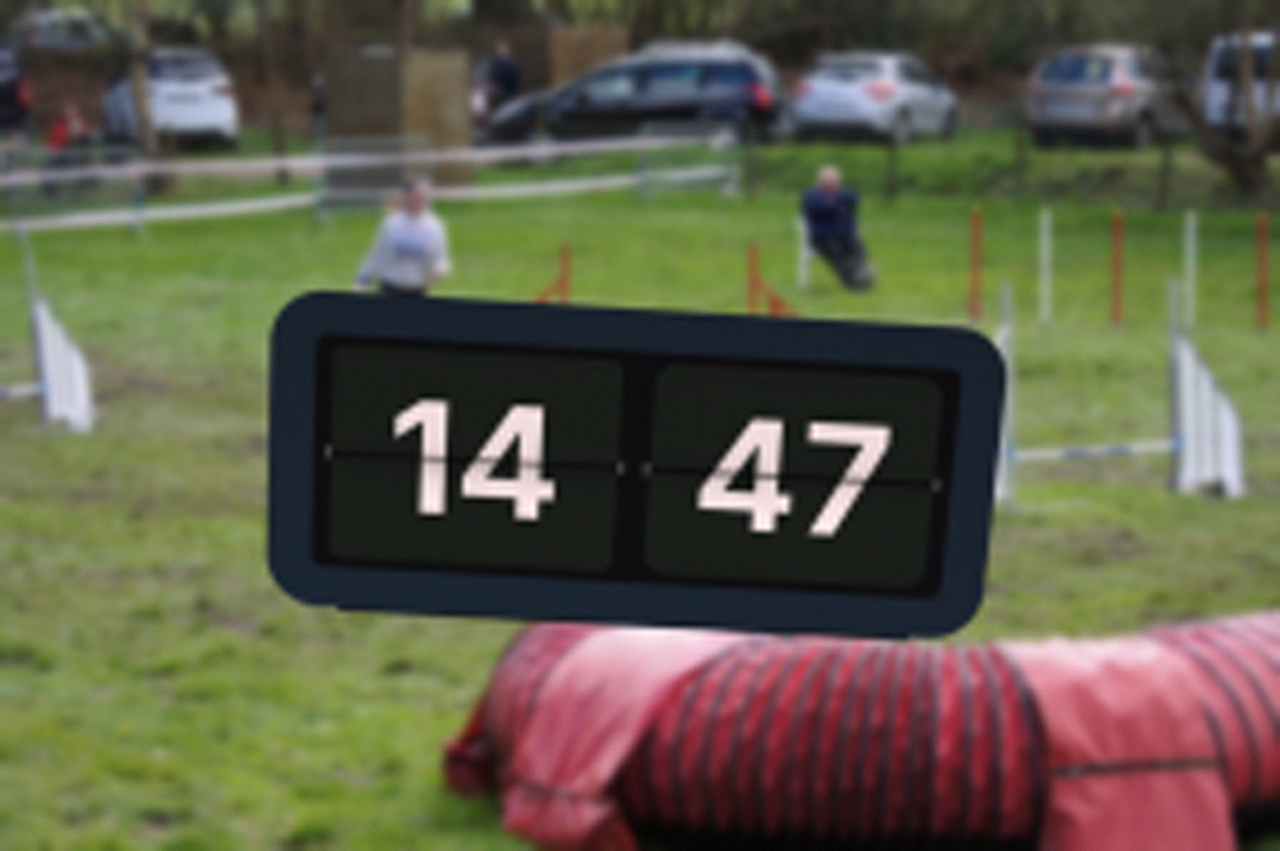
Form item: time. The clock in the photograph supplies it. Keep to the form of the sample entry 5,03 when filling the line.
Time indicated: 14,47
